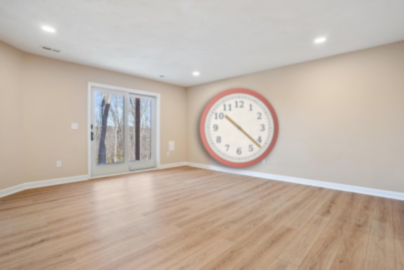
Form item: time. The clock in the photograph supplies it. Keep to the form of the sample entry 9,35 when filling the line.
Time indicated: 10,22
